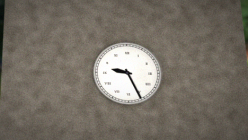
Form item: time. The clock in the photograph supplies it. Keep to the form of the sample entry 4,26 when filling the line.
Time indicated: 9,26
